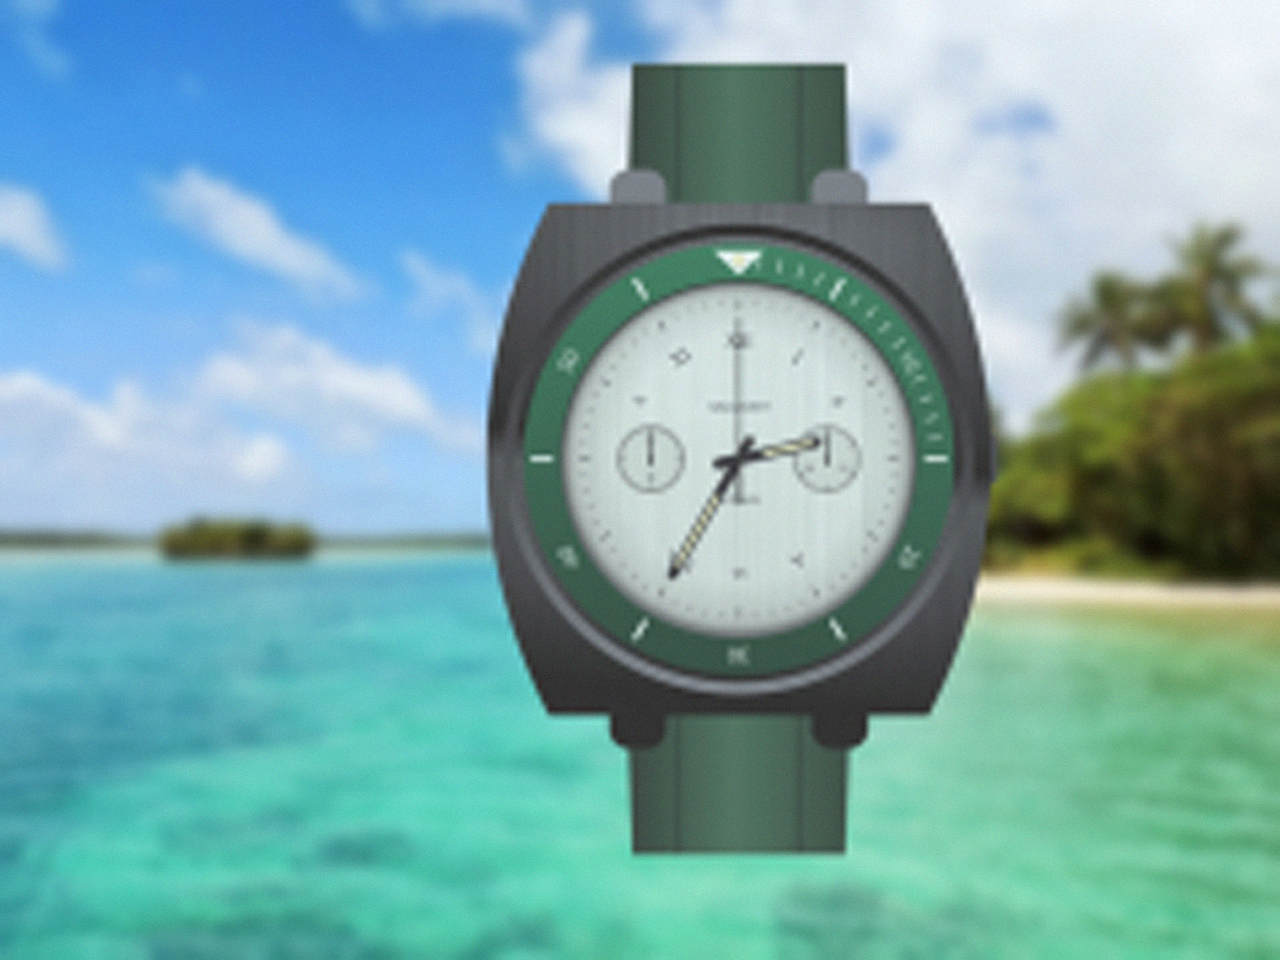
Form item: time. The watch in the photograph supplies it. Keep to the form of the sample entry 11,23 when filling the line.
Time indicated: 2,35
